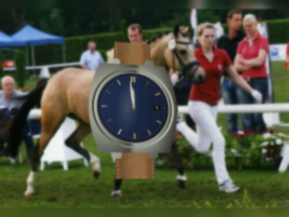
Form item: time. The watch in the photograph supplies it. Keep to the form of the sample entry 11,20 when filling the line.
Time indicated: 11,59
